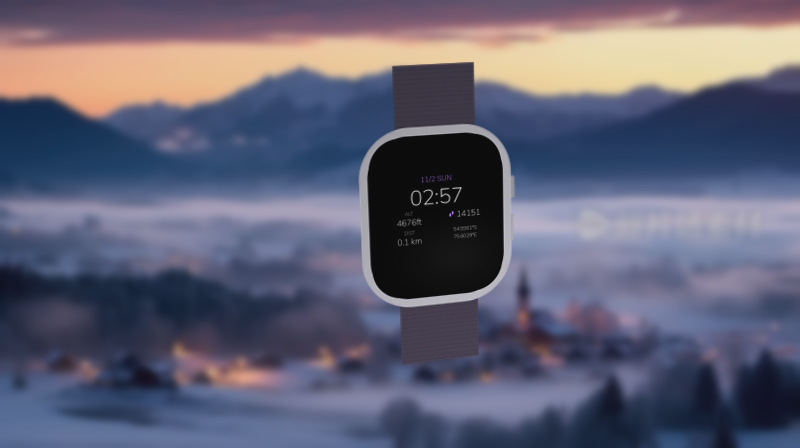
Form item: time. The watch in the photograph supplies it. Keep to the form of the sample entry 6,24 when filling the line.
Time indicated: 2,57
